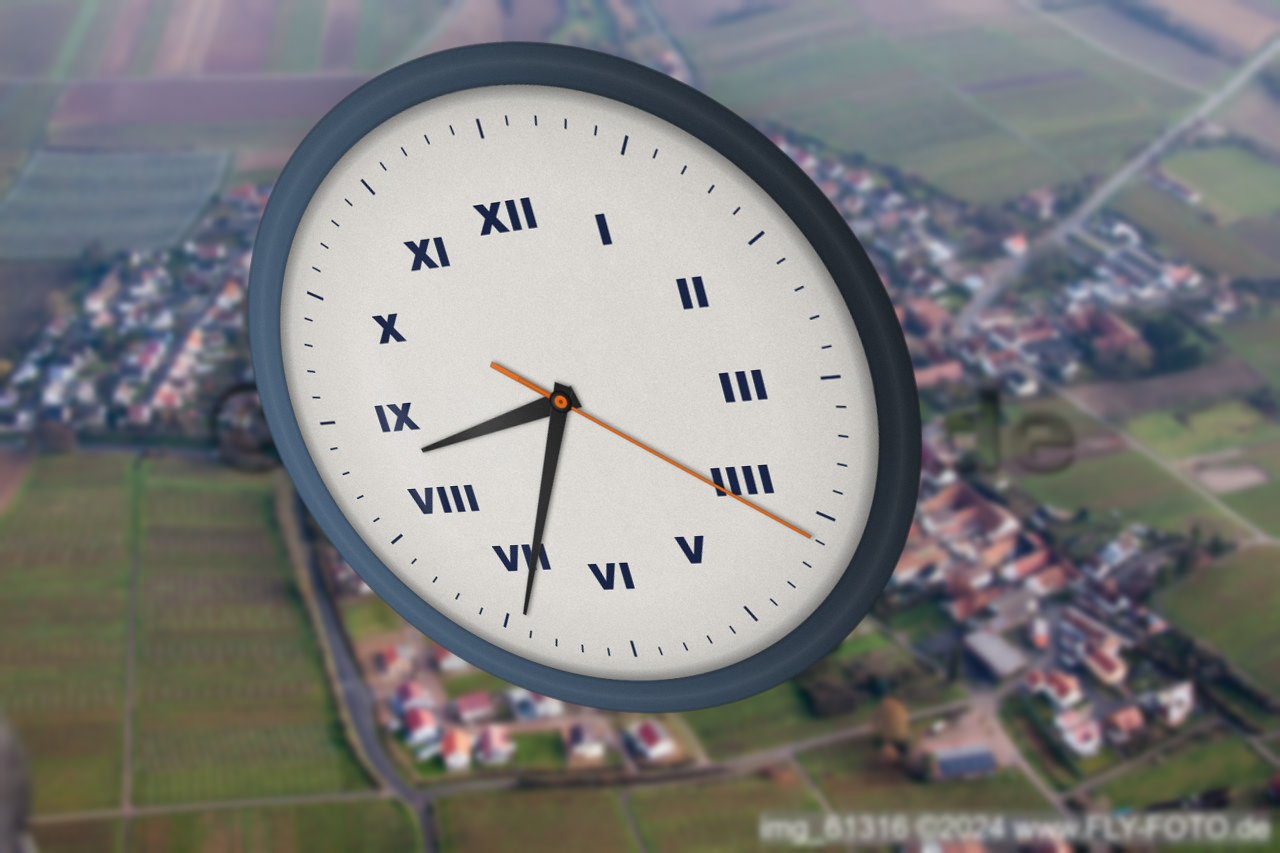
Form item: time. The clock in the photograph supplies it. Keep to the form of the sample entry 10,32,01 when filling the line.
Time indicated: 8,34,21
